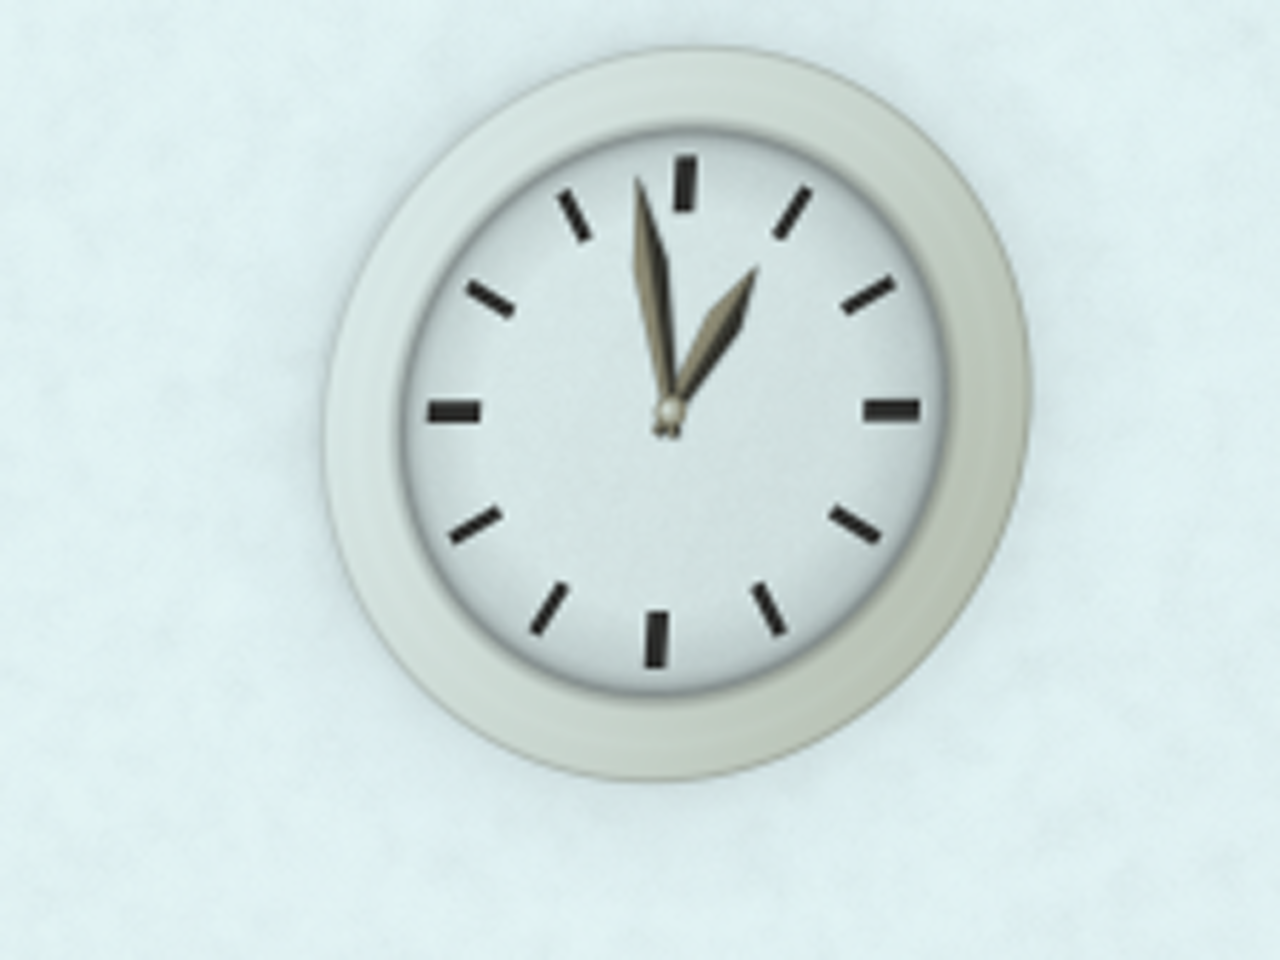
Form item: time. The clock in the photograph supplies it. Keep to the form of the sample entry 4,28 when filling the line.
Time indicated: 12,58
